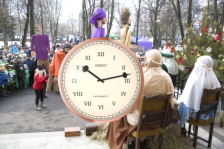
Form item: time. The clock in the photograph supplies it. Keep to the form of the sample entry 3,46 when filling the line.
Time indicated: 10,13
